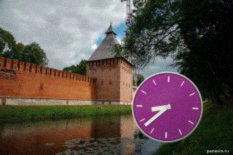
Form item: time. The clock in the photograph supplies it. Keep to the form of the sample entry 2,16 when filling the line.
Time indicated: 8,38
